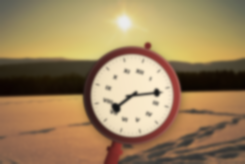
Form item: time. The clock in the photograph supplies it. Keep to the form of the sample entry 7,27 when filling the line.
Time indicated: 7,11
